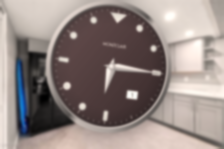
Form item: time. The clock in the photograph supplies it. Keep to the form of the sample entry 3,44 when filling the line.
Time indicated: 6,15
